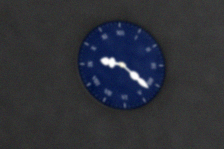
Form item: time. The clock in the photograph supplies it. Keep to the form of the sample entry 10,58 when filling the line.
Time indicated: 9,22
